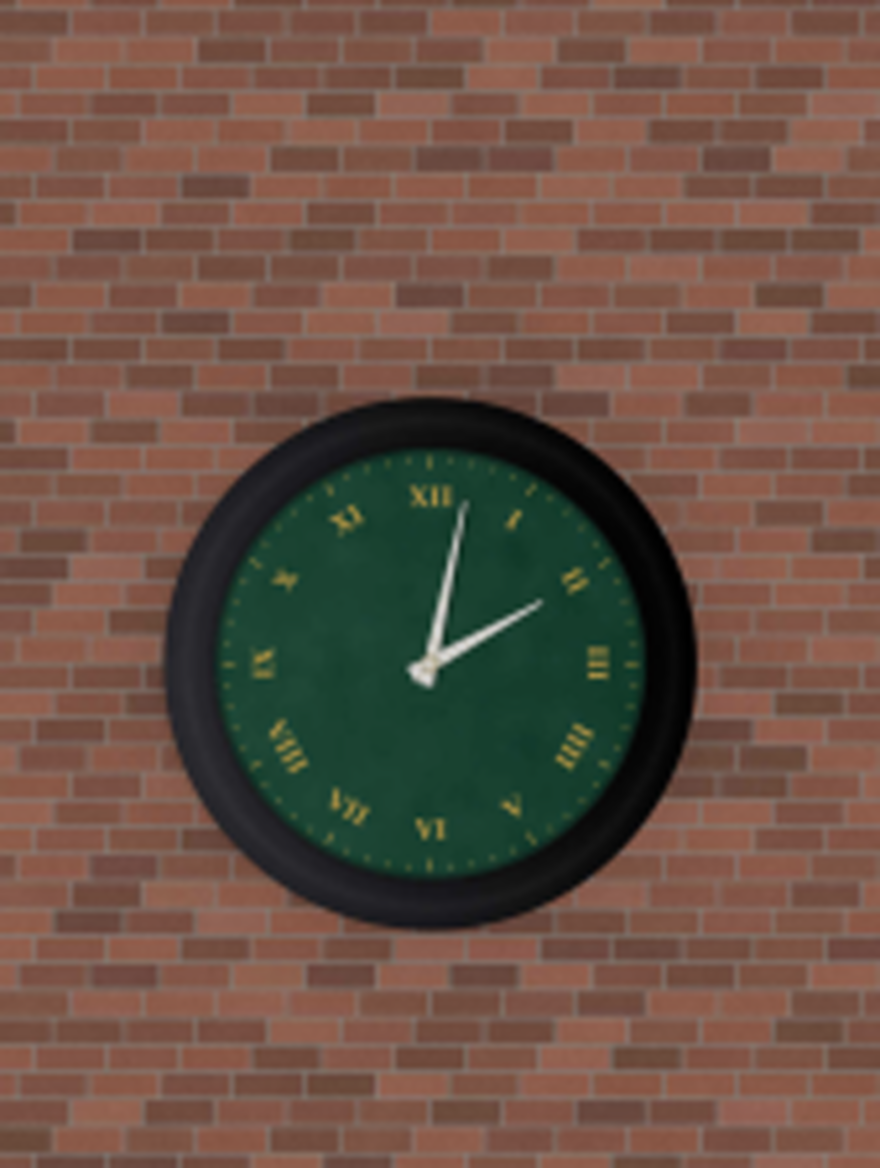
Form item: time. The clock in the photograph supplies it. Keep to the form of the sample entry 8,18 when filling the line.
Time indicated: 2,02
